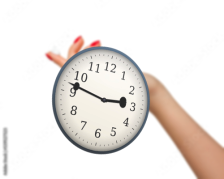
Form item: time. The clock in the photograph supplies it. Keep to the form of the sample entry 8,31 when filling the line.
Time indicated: 2,47
